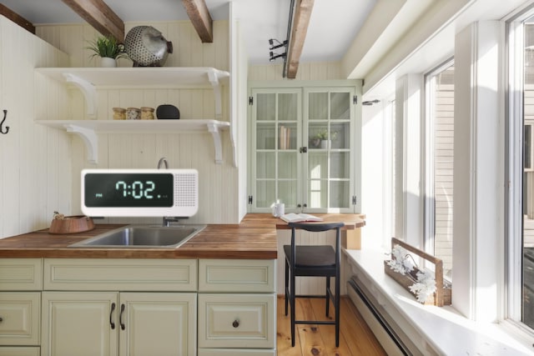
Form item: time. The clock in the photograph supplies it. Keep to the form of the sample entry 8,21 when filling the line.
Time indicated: 7,02
